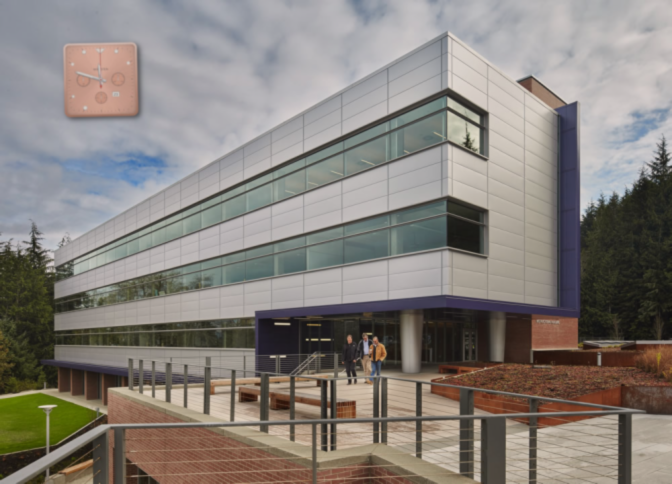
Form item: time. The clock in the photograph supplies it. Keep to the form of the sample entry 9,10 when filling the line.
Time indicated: 11,48
